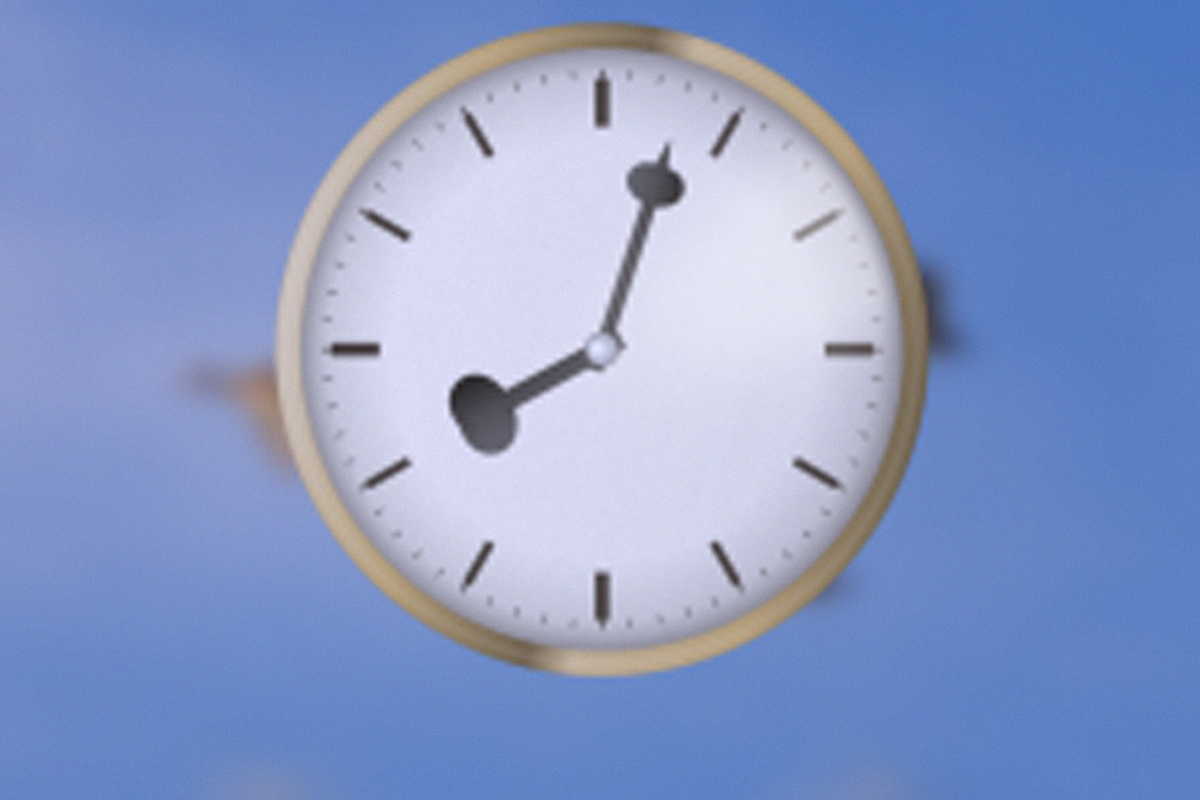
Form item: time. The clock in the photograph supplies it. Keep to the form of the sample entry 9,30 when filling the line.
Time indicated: 8,03
